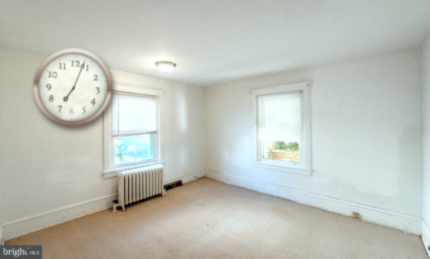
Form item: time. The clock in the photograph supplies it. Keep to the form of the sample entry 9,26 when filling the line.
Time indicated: 7,03
